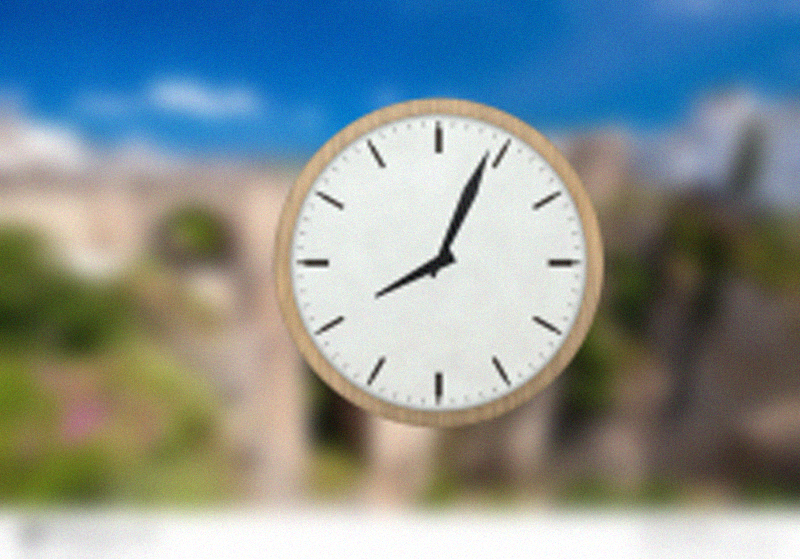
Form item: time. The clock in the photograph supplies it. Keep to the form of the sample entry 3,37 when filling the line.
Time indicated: 8,04
